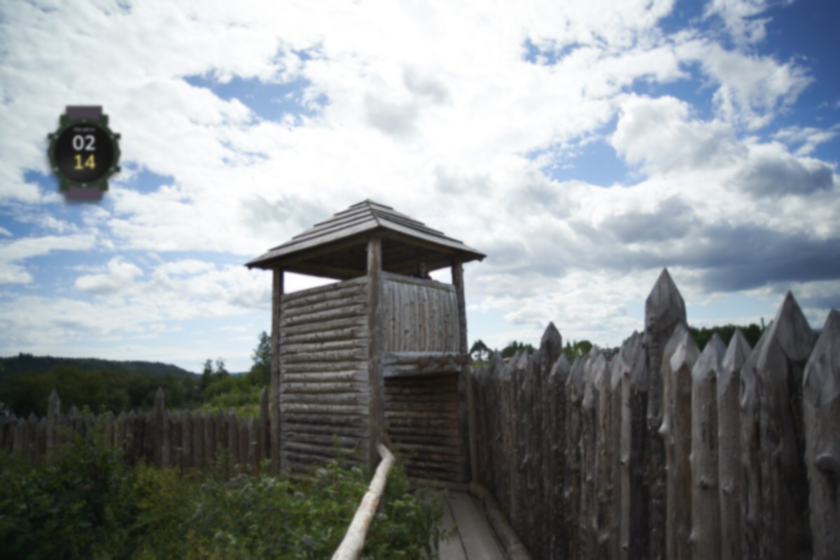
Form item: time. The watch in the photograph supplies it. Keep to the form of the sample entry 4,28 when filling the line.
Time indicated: 2,14
